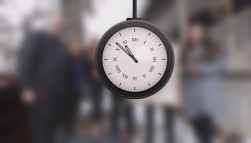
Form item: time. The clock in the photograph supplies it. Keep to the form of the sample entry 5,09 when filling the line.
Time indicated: 10,52
